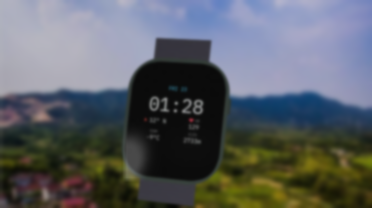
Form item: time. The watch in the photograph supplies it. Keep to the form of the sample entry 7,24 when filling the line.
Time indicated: 1,28
